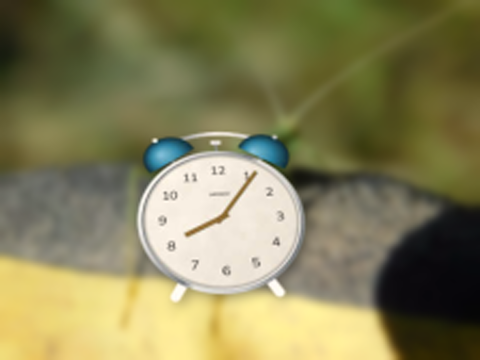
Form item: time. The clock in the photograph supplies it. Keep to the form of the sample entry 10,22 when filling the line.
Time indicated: 8,06
